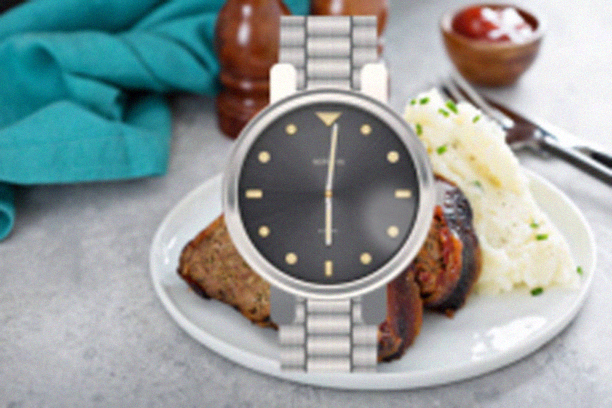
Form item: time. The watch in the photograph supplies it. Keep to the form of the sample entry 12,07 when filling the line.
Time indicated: 6,01
